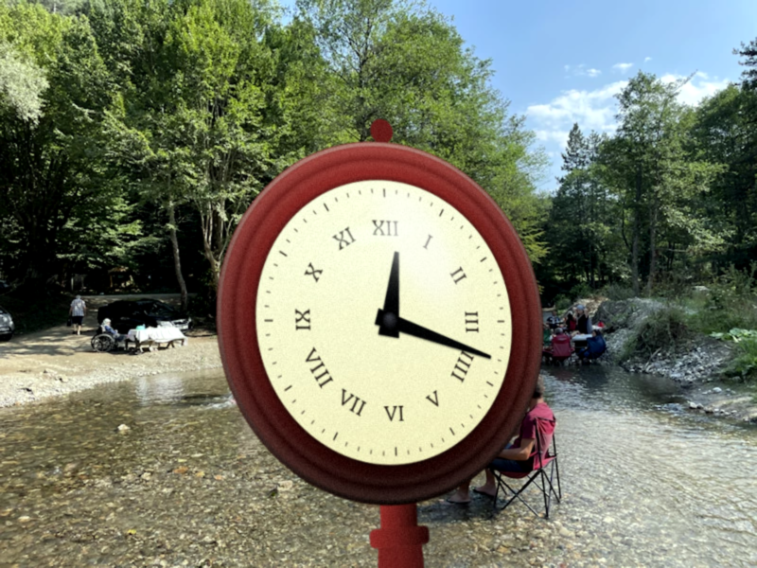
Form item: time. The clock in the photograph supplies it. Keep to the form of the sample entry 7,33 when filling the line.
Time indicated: 12,18
